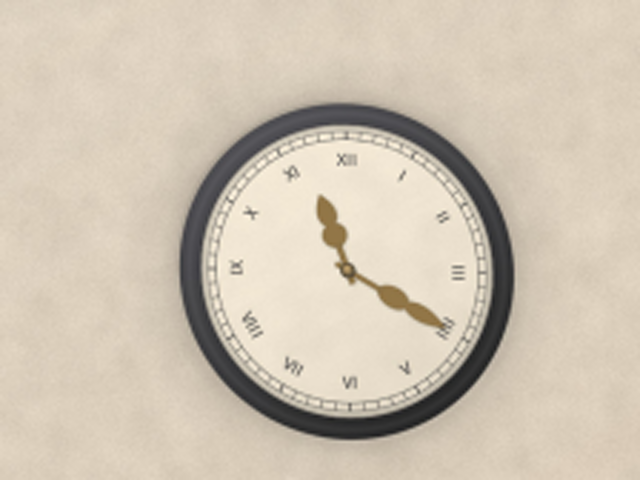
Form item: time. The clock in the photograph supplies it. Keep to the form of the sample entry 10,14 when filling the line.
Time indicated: 11,20
